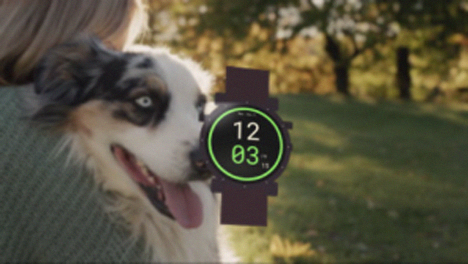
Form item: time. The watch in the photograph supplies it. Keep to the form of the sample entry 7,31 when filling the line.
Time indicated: 12,03
